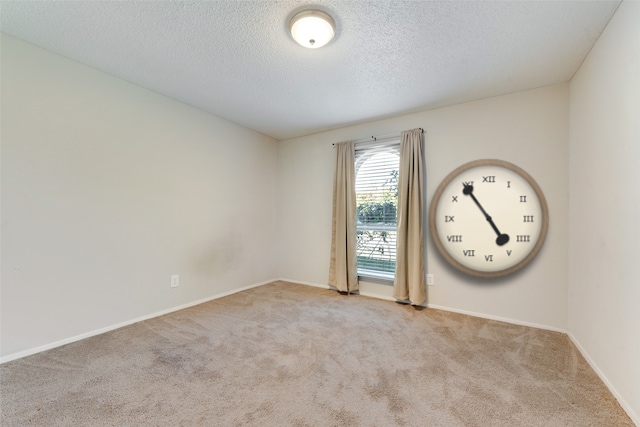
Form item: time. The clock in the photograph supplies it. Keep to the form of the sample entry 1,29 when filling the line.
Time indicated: 4,54
